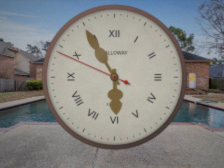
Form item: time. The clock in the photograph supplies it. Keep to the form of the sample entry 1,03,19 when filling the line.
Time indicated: 5,54,49
